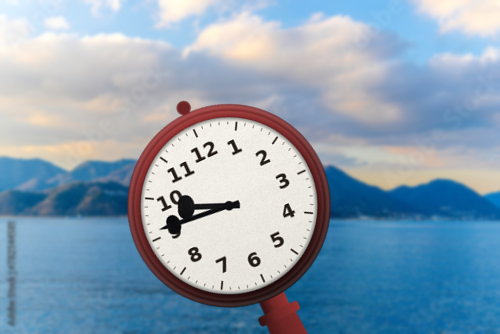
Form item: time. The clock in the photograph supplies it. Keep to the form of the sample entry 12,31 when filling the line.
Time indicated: 9,46
